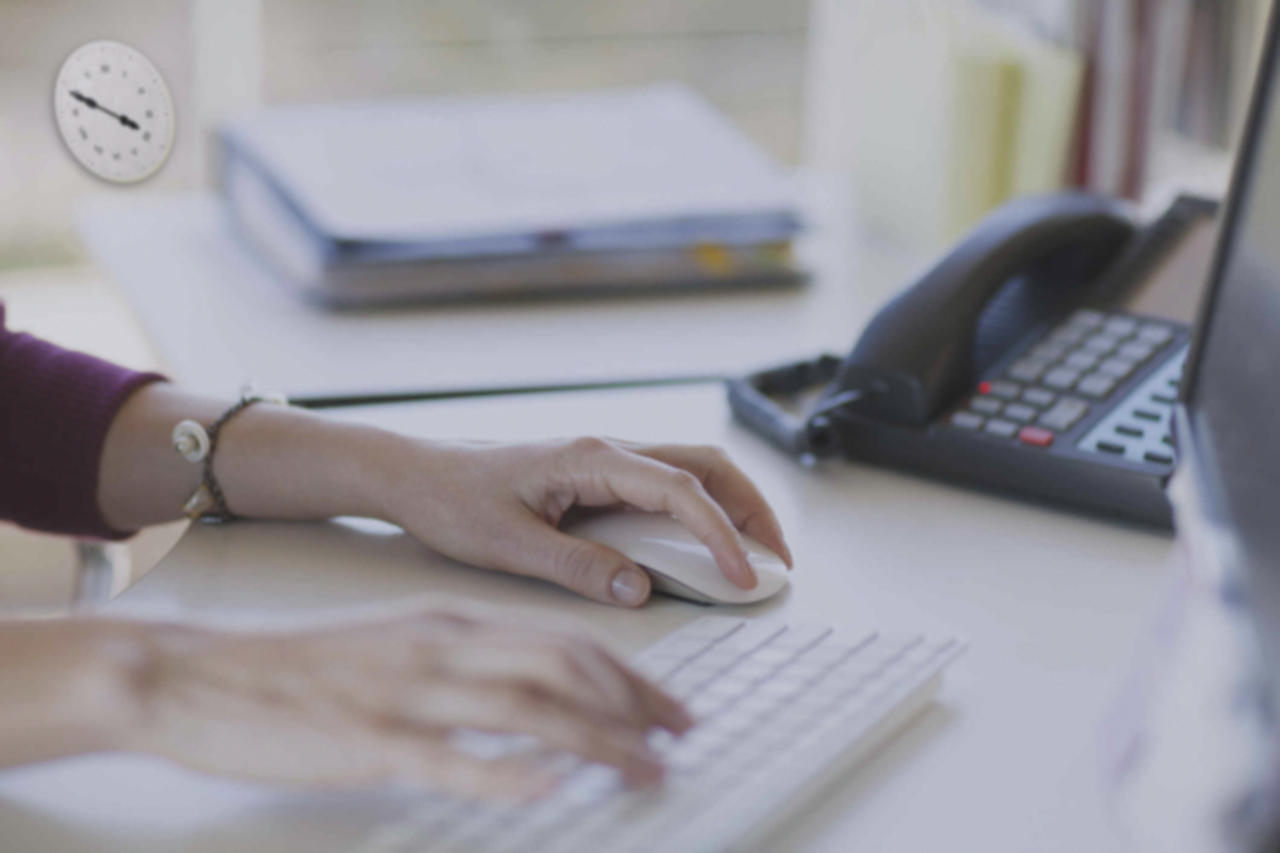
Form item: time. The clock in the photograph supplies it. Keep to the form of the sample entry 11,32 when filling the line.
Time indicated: 3,49
